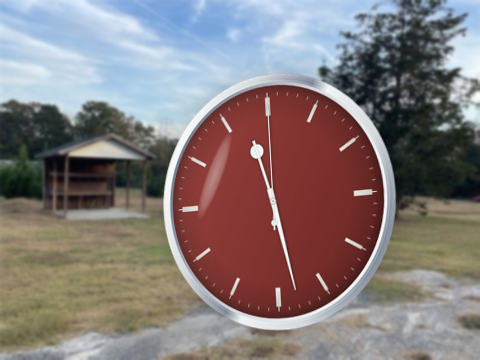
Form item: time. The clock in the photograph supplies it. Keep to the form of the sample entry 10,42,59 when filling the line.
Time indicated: 11,28,00
